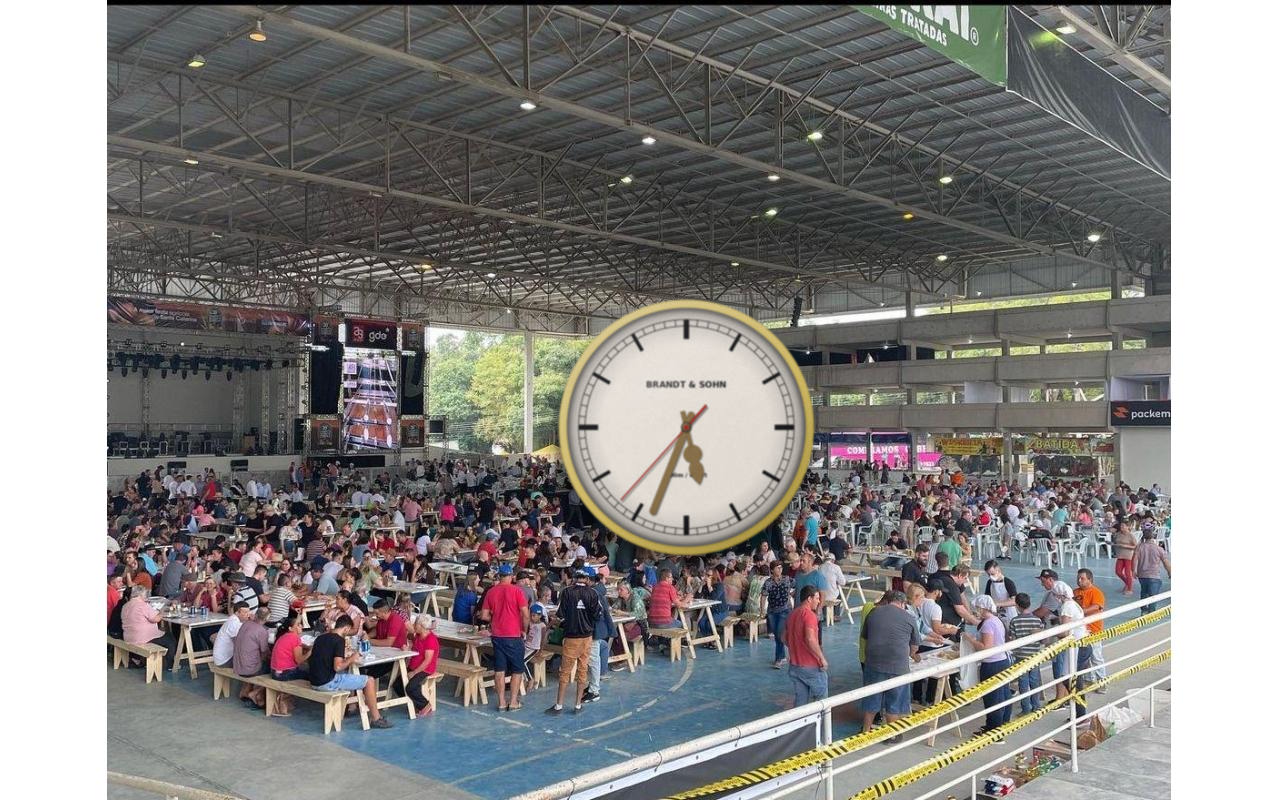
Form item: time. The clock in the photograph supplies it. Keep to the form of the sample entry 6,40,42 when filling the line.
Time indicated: 5,33,37
